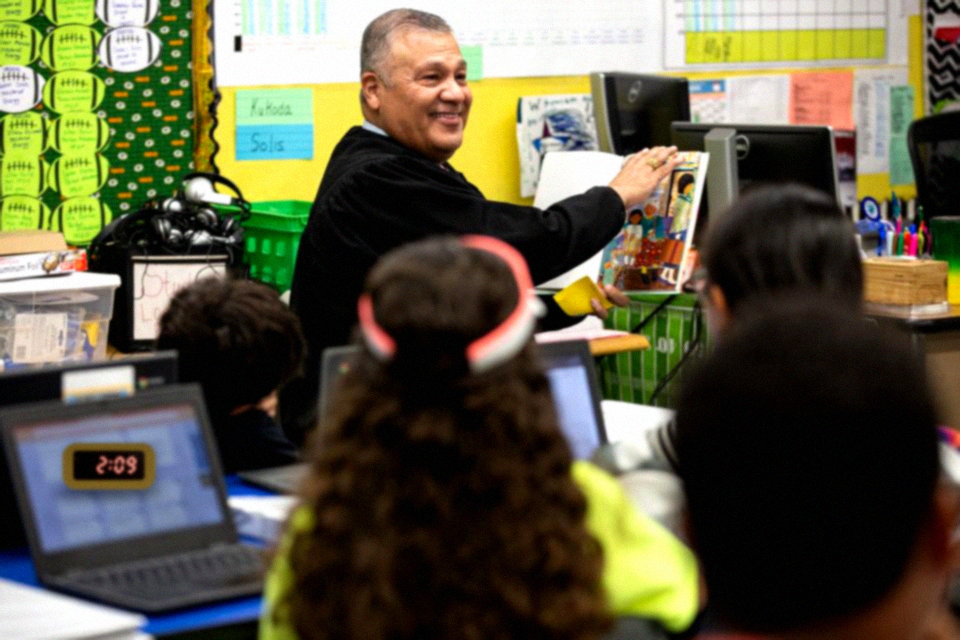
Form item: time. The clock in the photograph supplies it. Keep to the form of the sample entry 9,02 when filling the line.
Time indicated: 2,09
